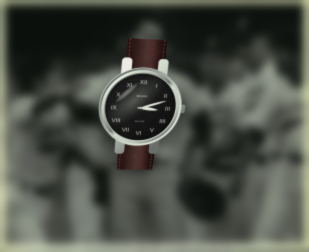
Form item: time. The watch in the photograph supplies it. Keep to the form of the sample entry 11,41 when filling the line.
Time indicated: 3,12
